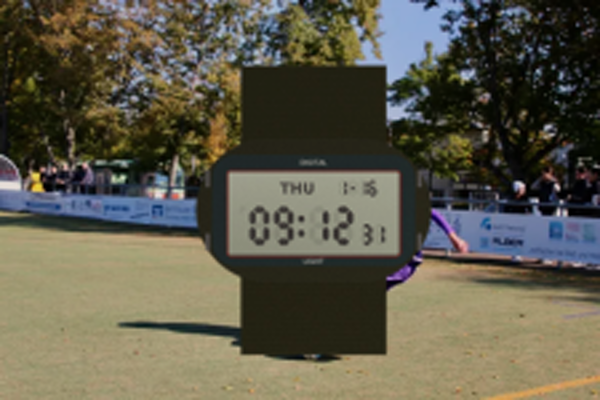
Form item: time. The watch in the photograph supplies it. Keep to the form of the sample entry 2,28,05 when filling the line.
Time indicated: 9,12,31
